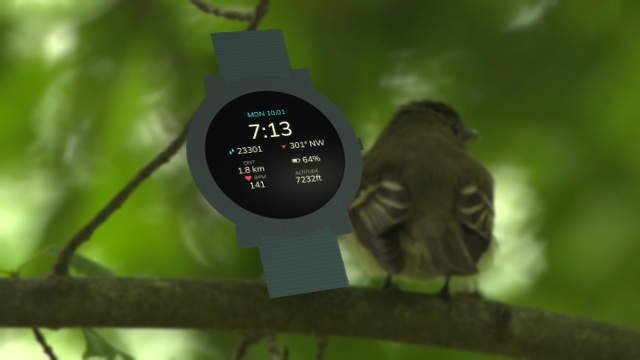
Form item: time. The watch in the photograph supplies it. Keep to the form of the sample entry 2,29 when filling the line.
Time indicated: 7,13
